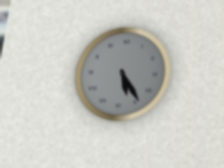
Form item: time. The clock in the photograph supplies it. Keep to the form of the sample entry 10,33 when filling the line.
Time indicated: 5,24
